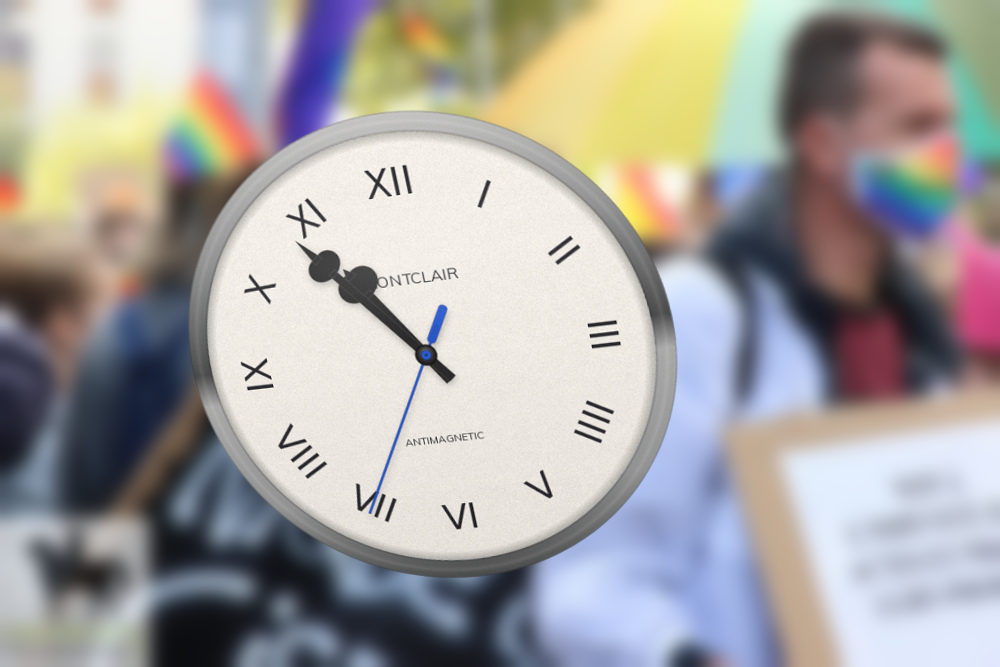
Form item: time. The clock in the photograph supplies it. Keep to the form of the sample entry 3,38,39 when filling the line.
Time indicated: 10,53,35
